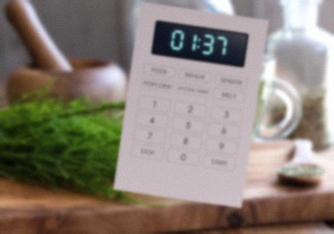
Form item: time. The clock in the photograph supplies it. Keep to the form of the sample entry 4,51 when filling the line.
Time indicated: 1,37
